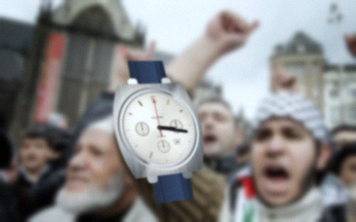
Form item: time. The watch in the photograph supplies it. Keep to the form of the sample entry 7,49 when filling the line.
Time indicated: 3,17
